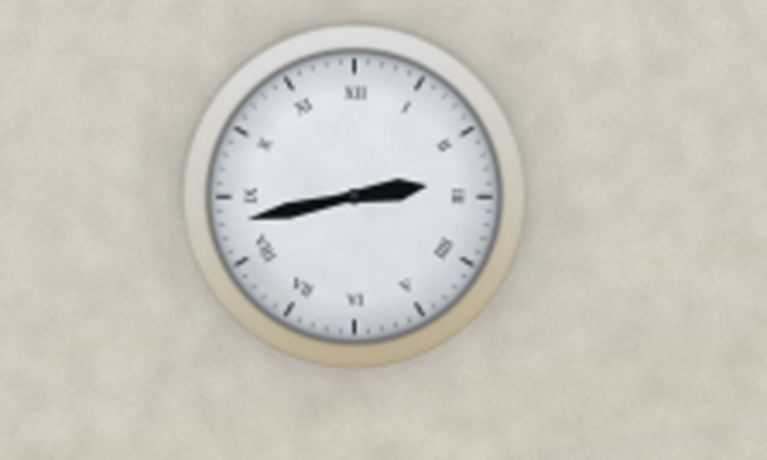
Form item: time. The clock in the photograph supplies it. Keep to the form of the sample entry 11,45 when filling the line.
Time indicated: 2,43
